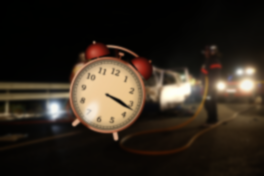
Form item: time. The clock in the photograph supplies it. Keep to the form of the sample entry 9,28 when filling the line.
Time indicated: 3,17
